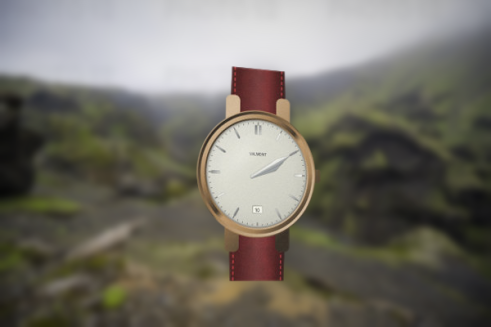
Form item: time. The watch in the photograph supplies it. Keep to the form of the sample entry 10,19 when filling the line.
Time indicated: 2,10
